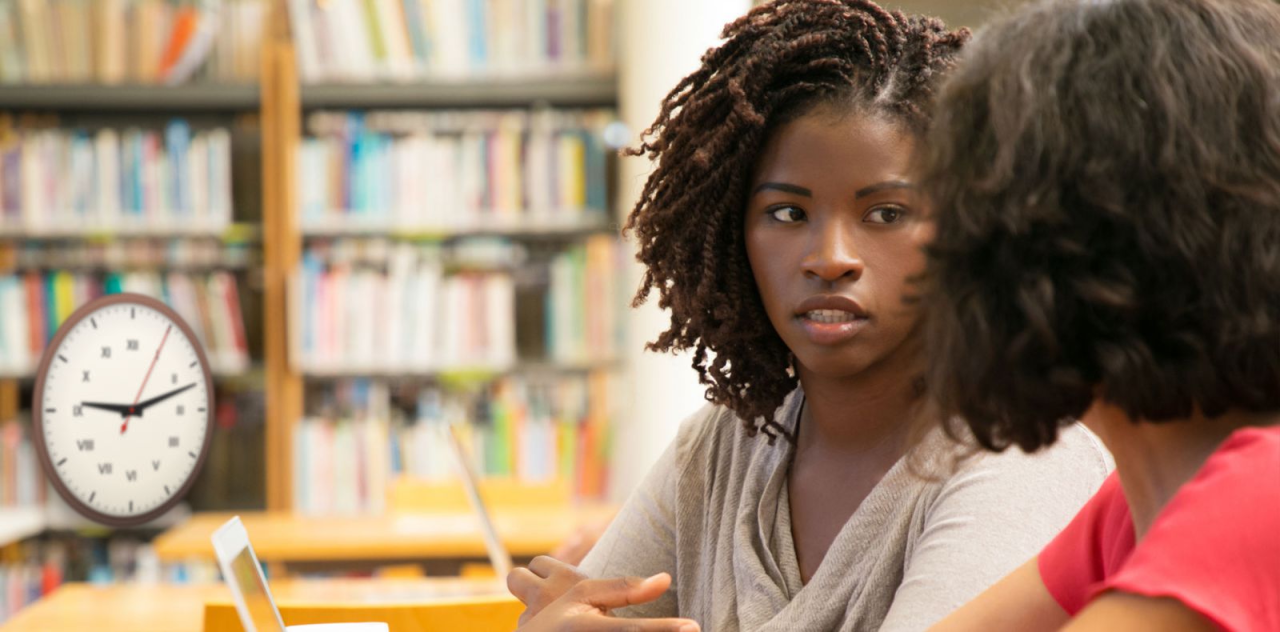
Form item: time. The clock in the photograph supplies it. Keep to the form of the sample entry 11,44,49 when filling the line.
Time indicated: 9,12,05
